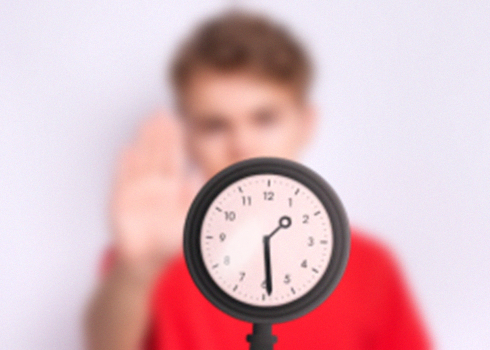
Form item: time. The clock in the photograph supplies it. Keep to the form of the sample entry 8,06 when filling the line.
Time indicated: 1,29
